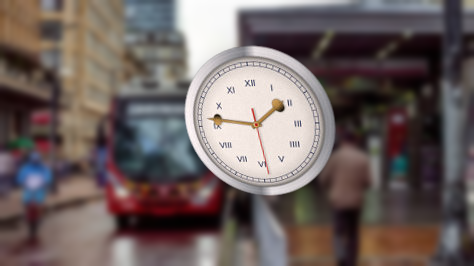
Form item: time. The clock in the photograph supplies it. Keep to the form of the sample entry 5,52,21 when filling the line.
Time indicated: 1,46,29
